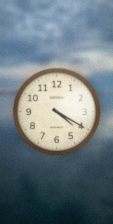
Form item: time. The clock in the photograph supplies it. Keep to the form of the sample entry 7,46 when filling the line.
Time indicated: 4,20
